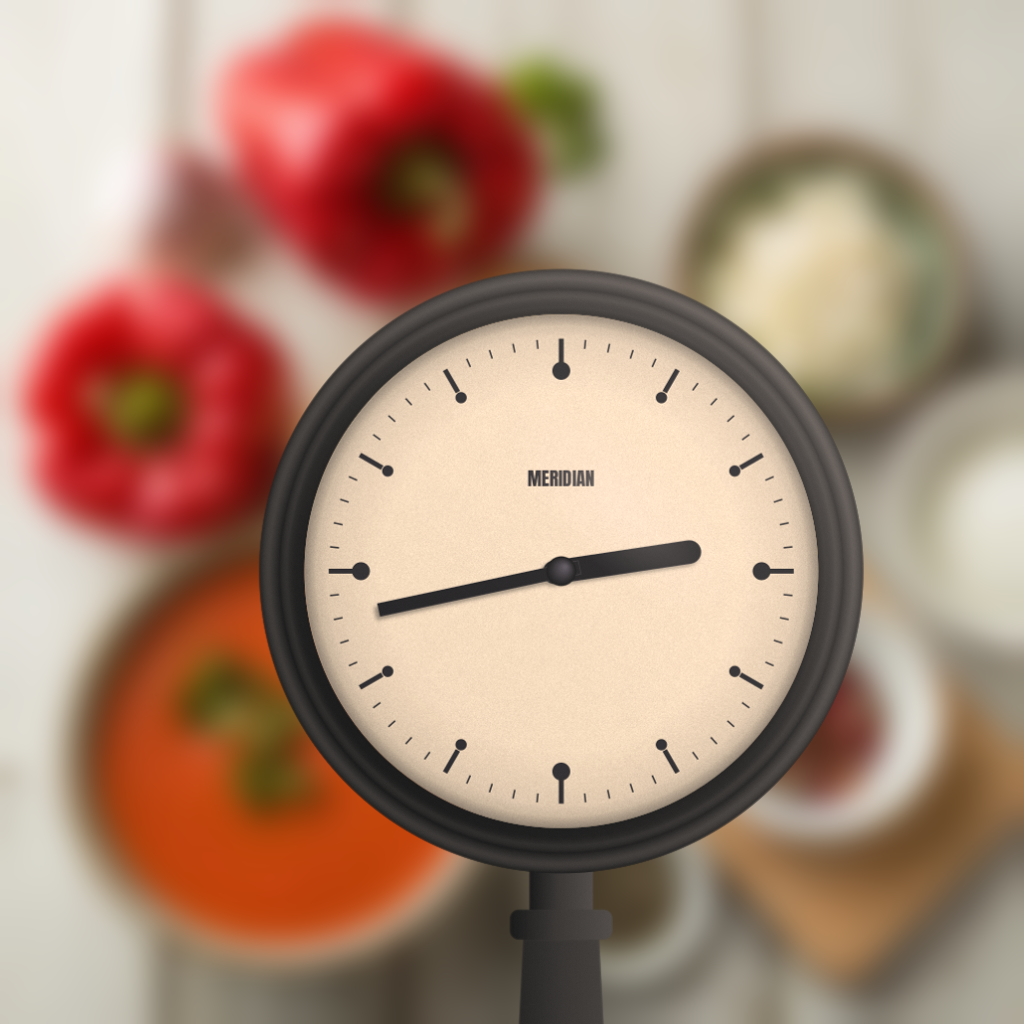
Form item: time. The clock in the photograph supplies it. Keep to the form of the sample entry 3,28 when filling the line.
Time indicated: 2,43
